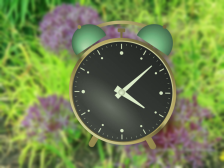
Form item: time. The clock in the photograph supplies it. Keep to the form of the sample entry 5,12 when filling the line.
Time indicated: 4,08
